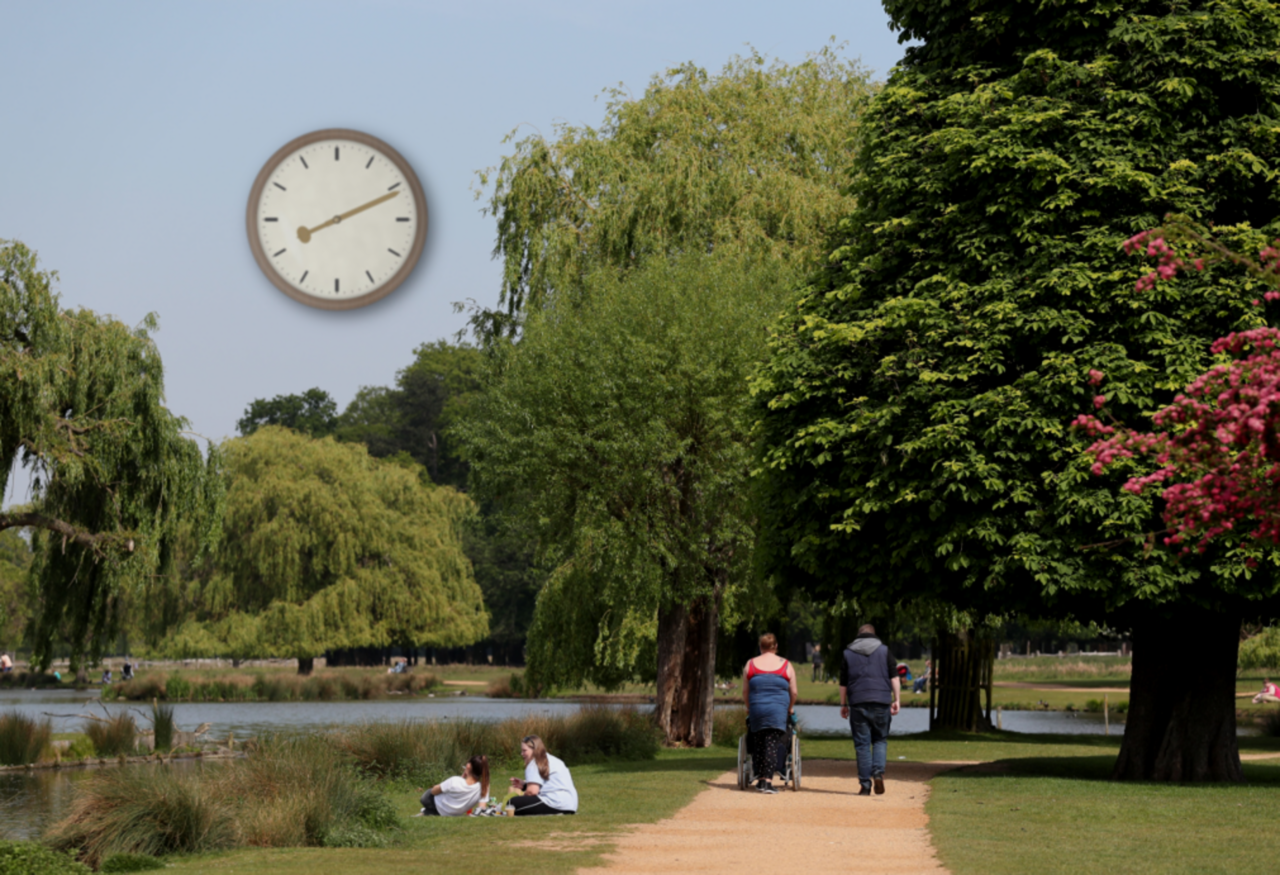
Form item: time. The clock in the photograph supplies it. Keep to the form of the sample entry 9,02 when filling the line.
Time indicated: 8,11
